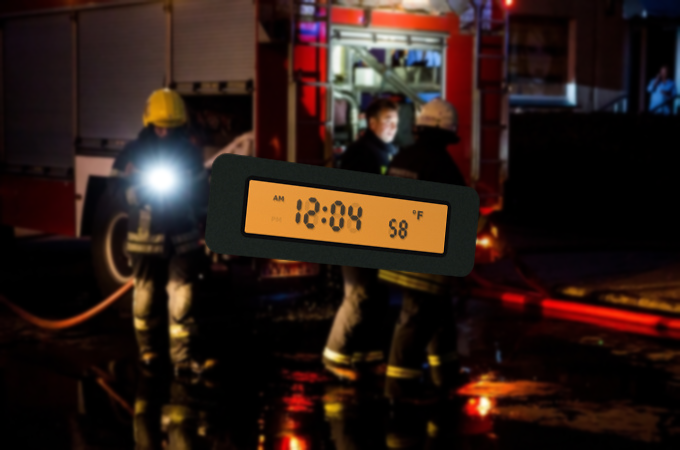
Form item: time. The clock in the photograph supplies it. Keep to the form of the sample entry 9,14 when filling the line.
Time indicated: 12,04
